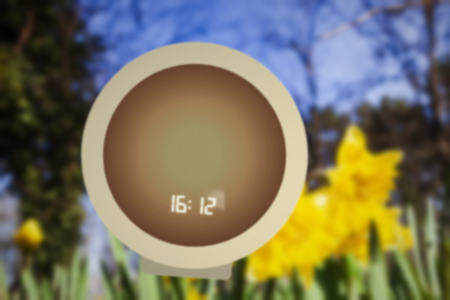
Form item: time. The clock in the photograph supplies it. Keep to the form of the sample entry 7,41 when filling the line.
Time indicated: 16,12
